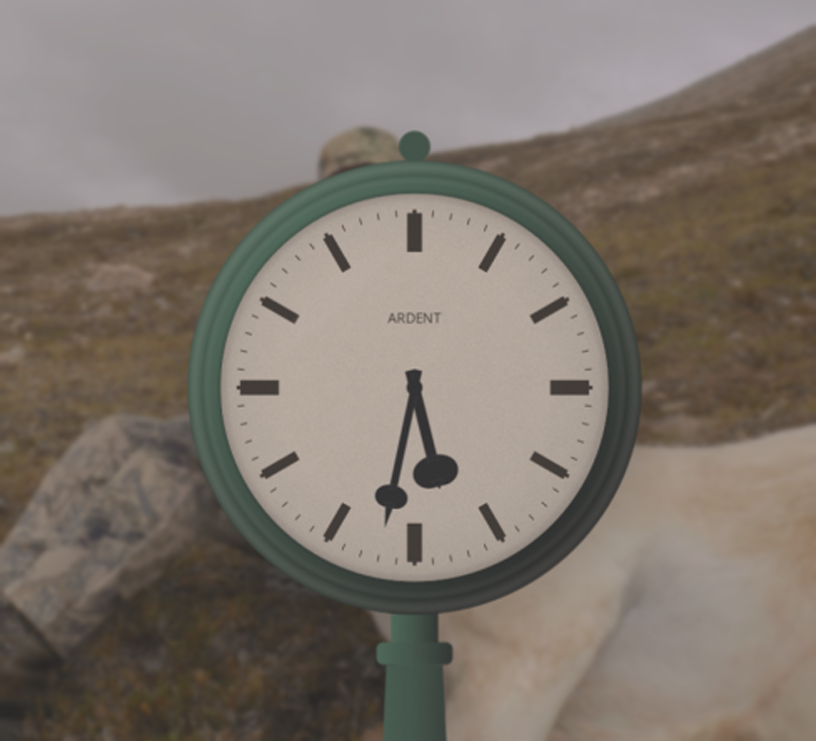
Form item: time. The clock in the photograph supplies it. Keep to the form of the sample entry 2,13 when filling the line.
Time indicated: 5,32
